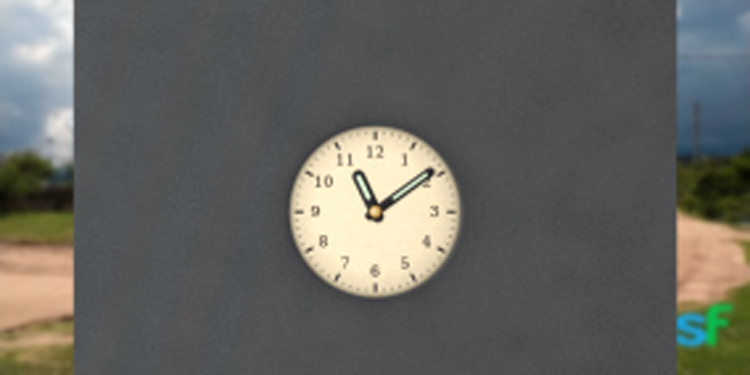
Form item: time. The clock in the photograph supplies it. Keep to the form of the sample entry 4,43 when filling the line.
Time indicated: 11,09
